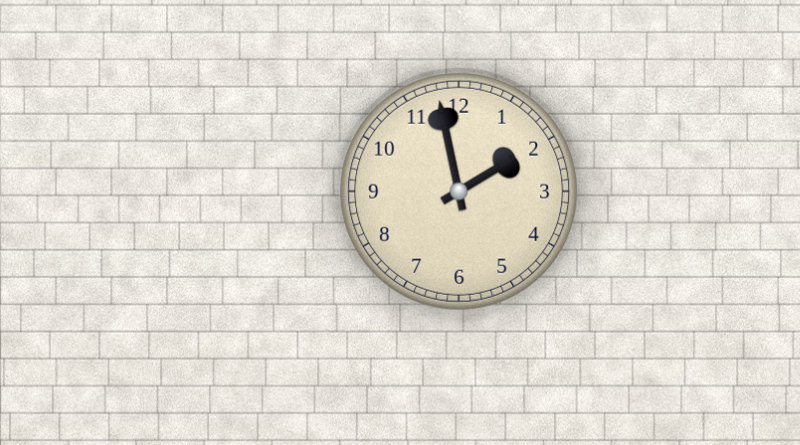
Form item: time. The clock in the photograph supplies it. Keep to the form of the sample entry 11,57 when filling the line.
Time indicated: 1,58
